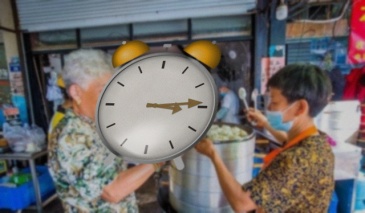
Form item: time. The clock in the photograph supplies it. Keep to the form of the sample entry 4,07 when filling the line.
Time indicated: 3,14
